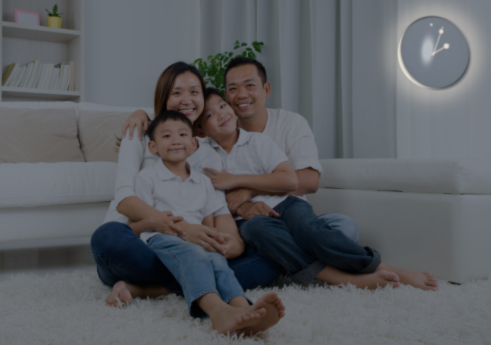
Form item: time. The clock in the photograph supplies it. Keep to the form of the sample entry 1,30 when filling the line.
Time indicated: 2,04
